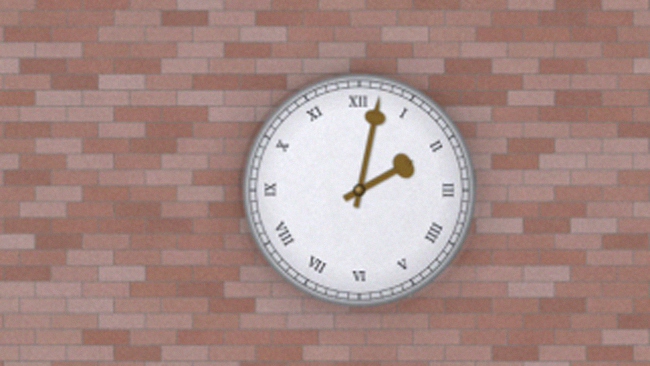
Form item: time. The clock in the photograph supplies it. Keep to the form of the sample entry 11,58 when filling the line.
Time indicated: 2,02
